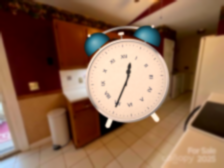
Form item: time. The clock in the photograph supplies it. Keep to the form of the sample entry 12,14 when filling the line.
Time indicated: 12,35
